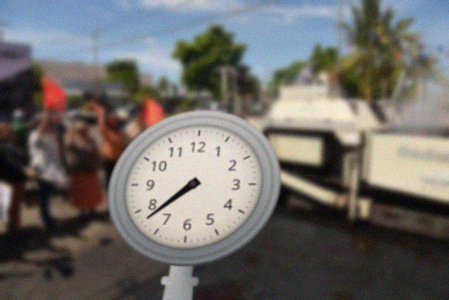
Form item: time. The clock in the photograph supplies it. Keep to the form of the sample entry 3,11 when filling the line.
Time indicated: 7,38
